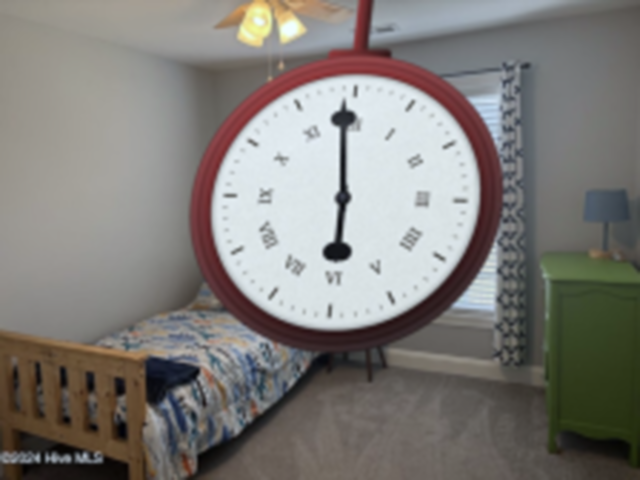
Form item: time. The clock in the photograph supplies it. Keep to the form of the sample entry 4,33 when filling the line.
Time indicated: 5,59
